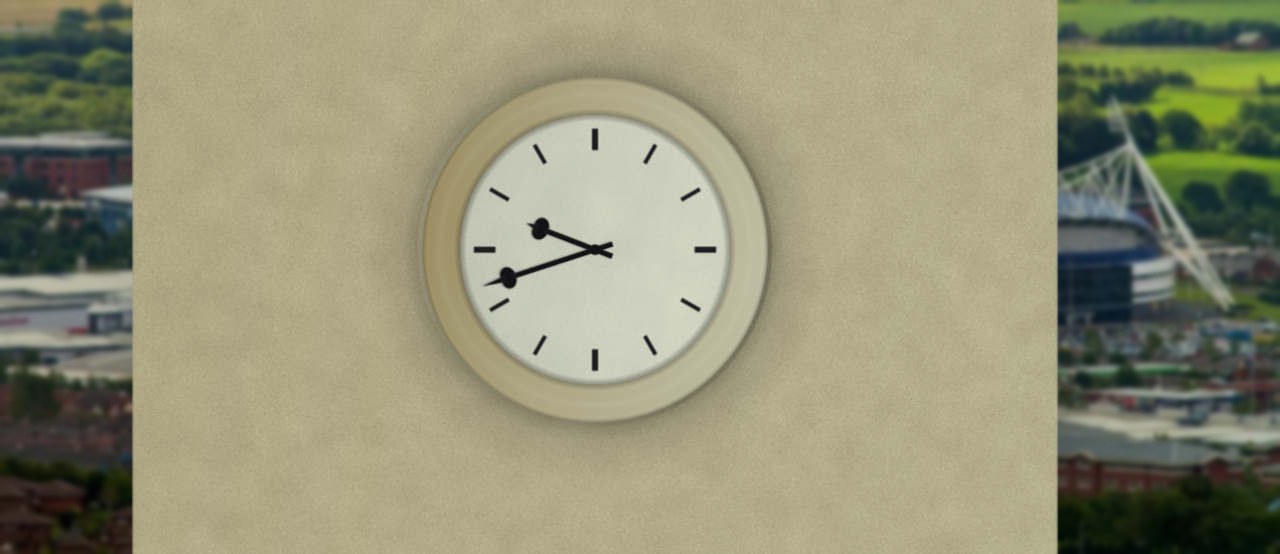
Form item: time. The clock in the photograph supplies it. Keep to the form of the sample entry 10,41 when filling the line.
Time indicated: 9,42
